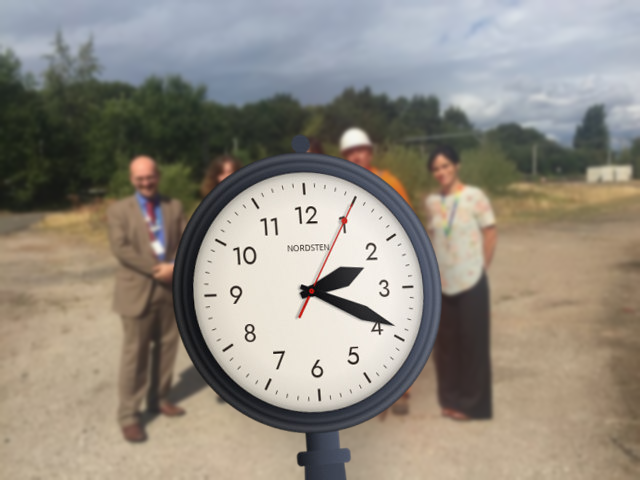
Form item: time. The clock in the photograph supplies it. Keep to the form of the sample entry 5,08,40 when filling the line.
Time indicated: 2,19,05
